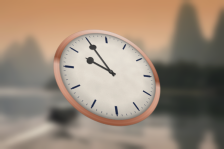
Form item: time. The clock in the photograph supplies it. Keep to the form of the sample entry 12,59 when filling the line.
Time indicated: 9,55
